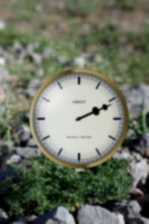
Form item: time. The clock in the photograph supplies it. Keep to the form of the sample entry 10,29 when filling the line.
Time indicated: 2,11
